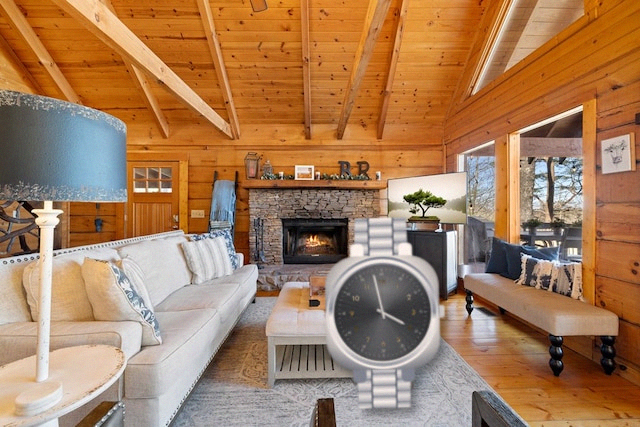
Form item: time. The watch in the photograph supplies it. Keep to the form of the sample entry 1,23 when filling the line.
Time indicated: 3,58
